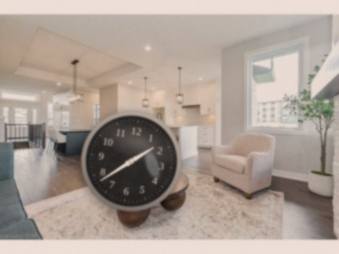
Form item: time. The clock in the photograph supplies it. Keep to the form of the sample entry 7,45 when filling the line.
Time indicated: 1,38
